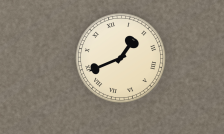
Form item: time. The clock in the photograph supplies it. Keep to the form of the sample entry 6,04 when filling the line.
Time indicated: 1,44
